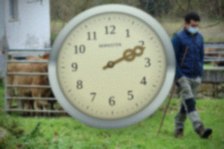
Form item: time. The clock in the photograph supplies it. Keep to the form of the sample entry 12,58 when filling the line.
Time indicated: 2,11
